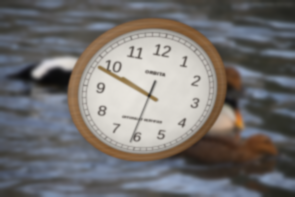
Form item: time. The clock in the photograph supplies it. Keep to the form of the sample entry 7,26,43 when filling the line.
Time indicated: 9,48,31
